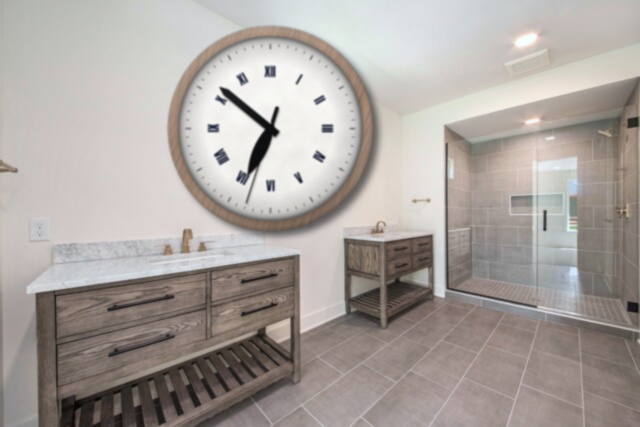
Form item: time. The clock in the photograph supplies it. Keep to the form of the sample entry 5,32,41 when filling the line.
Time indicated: 6,51,33
